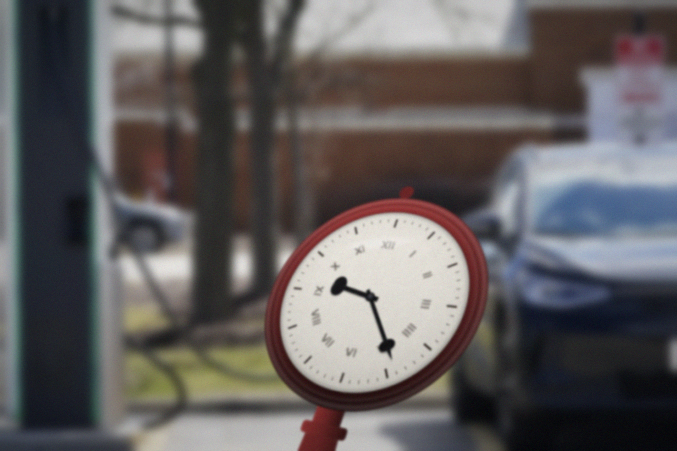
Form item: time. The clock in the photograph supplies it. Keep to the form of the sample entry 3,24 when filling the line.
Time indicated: 9,24
